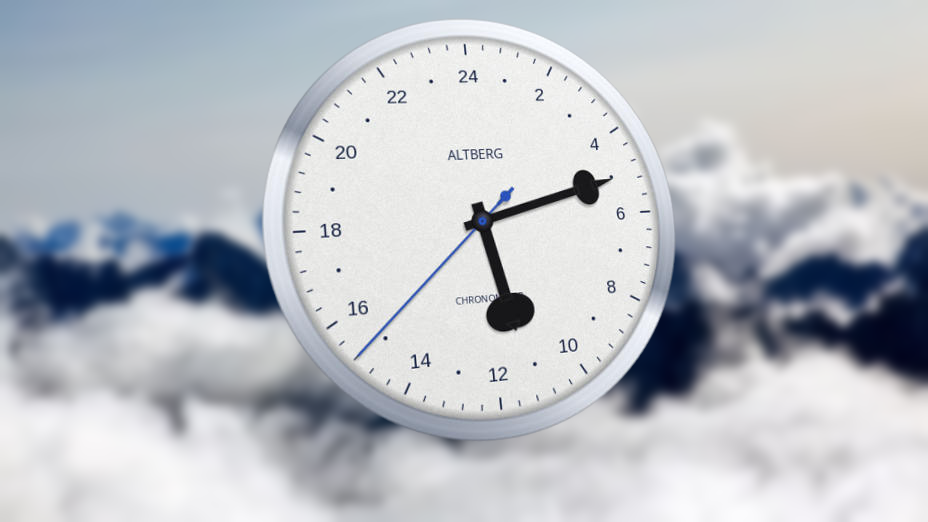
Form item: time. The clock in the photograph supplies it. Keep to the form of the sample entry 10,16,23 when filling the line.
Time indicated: 11,12,38
